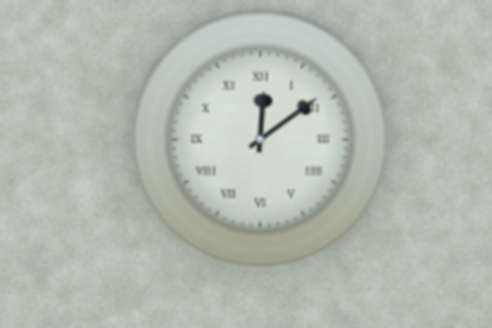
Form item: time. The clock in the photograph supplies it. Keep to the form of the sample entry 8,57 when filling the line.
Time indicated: 12,09
